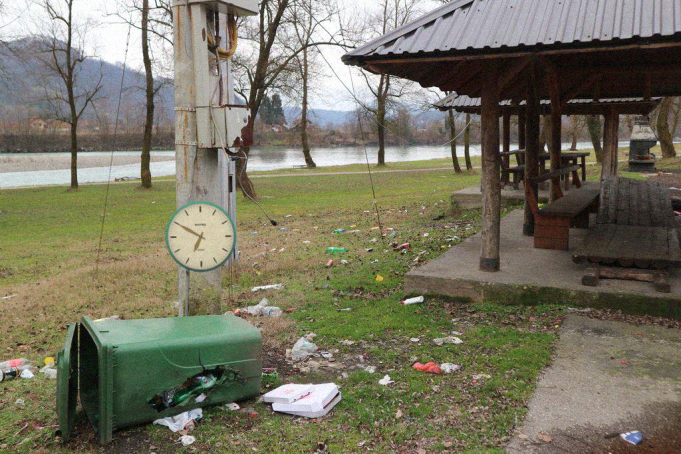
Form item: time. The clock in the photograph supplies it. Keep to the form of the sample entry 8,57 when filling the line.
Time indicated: 6,50
